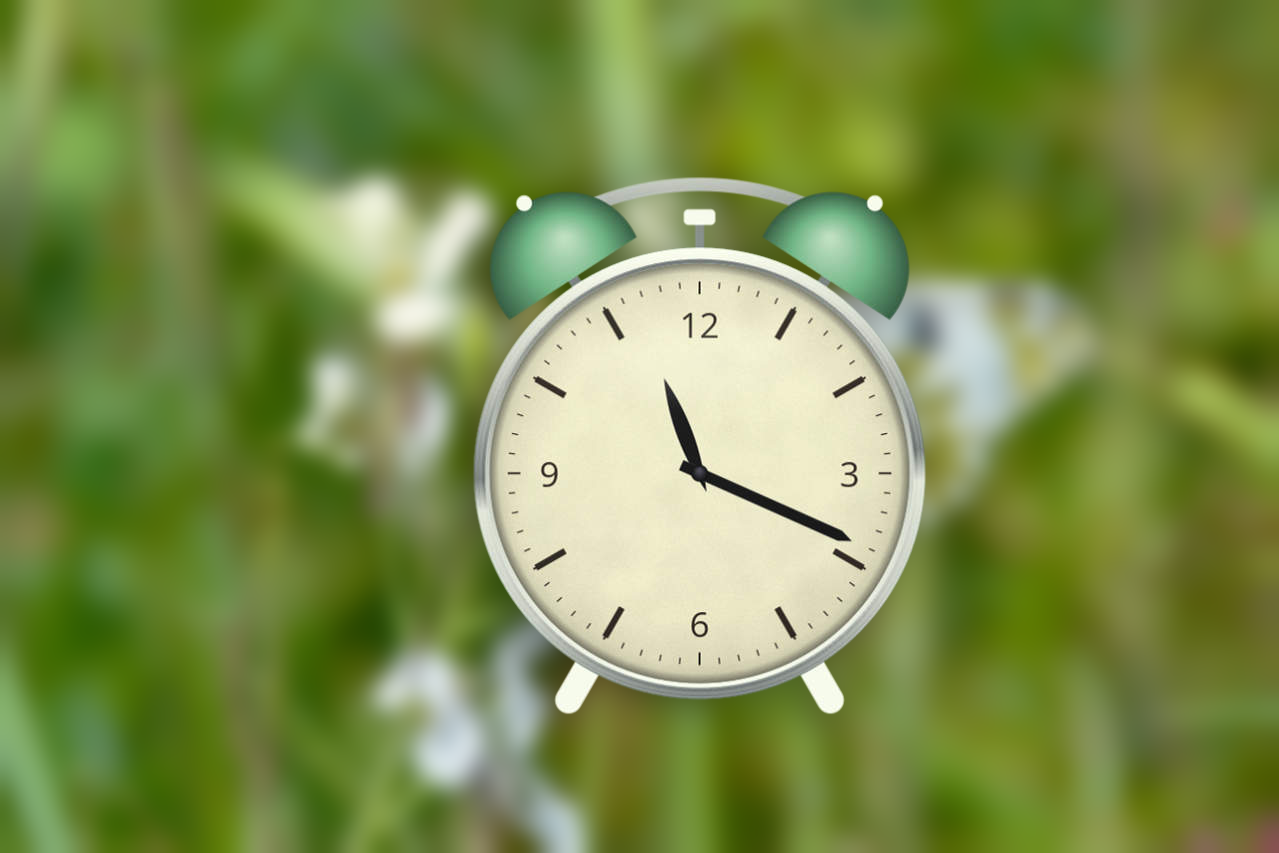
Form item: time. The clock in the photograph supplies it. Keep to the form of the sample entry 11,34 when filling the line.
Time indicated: 11,19
